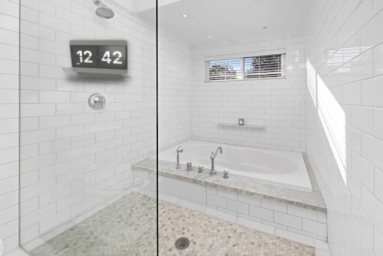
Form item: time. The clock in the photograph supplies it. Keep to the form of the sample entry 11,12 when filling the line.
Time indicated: 12,42
